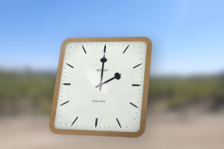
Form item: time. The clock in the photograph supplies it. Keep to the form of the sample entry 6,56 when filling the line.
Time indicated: 2,00
